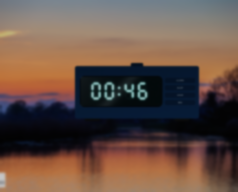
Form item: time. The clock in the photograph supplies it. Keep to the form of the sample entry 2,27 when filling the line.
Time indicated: 0,46
